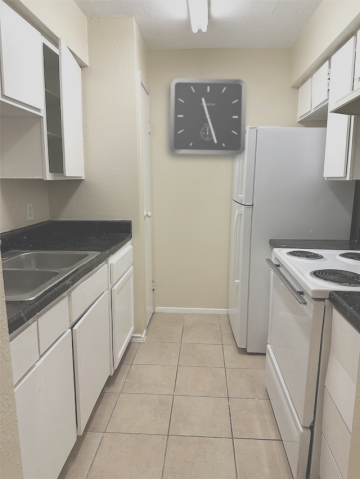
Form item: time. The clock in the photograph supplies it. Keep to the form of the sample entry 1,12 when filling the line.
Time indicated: 11,27
